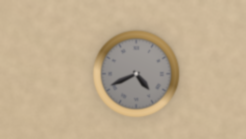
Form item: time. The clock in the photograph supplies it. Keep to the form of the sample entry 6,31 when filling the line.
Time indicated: 4,41
